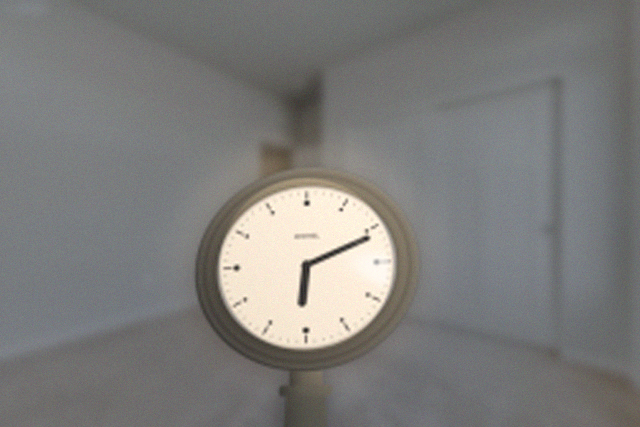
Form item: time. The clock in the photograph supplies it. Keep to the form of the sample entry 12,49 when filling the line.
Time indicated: 6,11
